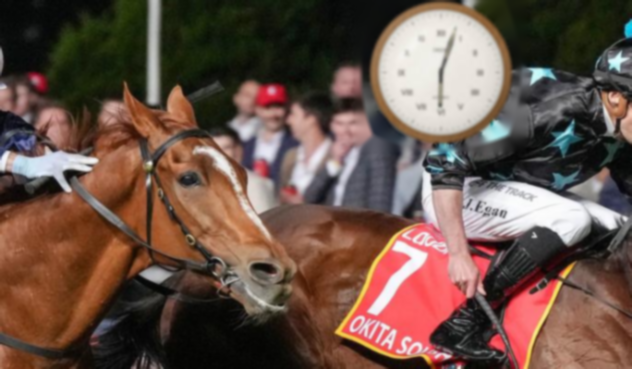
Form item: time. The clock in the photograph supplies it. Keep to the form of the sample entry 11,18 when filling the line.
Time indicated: 6,03
